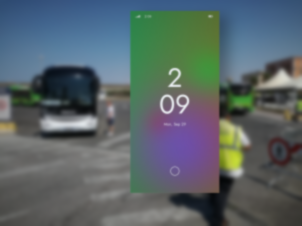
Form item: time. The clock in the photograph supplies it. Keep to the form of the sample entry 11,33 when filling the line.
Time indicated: 2,09
